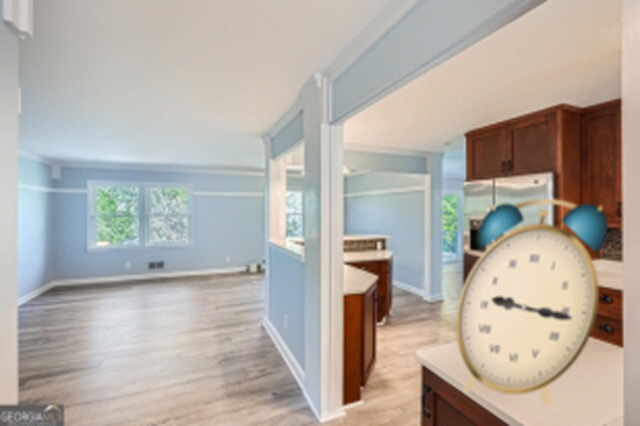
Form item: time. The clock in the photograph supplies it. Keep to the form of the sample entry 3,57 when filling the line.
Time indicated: 9,16
